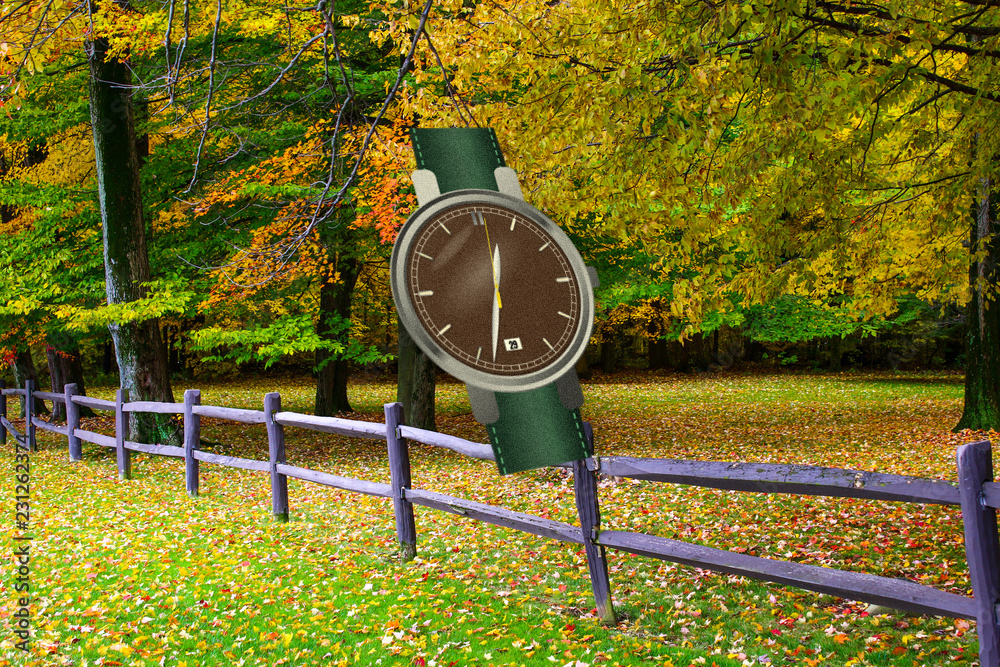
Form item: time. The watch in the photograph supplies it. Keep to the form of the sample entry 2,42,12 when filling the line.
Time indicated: 12,33,01
